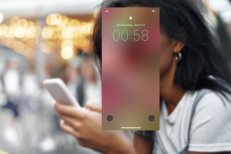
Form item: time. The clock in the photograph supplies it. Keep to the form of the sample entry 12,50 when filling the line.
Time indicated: 0,58
